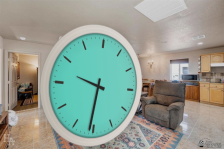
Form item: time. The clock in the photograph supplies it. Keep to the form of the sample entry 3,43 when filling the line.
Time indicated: 9,31
